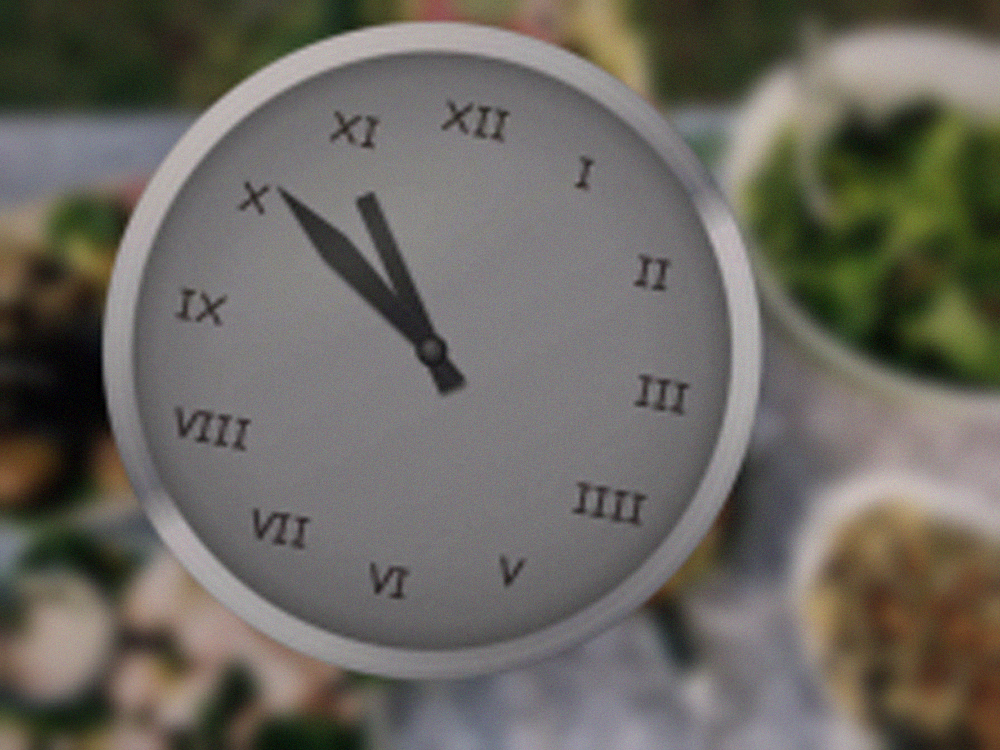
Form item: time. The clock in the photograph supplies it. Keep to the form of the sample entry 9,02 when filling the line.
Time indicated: 10,51
